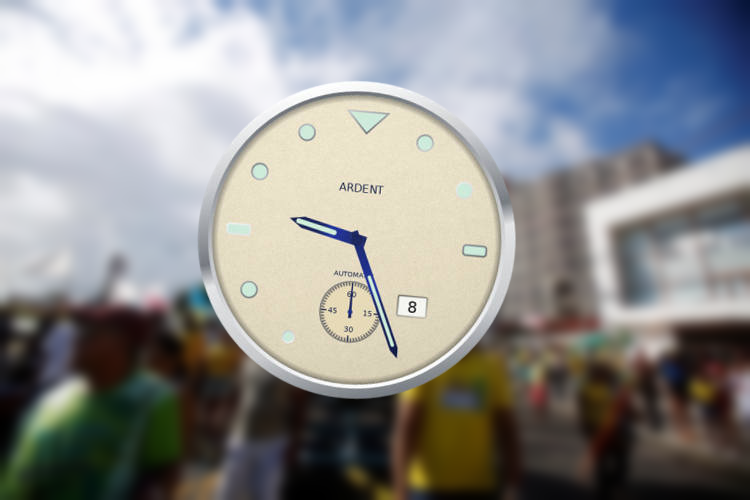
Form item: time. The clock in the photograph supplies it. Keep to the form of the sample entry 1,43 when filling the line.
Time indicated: 9,26
